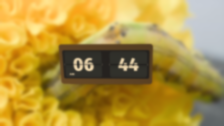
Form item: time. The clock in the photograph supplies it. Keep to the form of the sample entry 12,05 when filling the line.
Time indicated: 6,44
